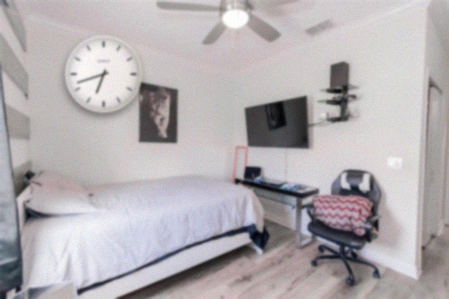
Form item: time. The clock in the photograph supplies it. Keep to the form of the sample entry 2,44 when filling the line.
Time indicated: 6,42
